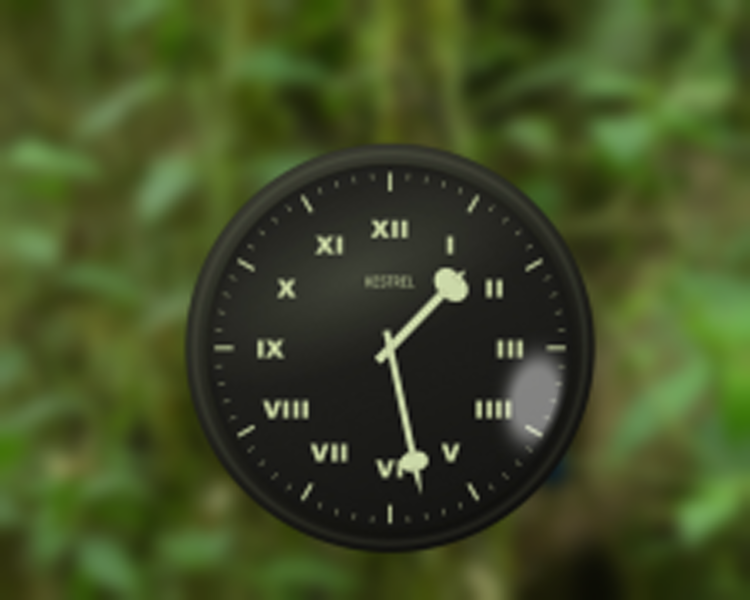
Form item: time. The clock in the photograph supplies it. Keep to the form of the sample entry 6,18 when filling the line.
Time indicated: 1,28
